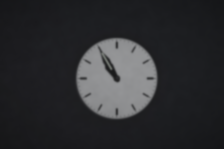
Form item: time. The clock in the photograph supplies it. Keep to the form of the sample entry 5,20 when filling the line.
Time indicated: 10,55
